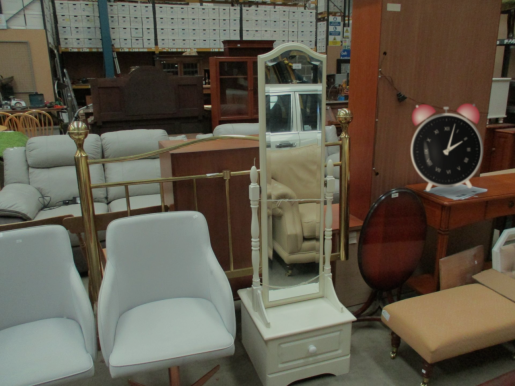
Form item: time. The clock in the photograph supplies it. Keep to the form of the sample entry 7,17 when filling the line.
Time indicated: 2,03
